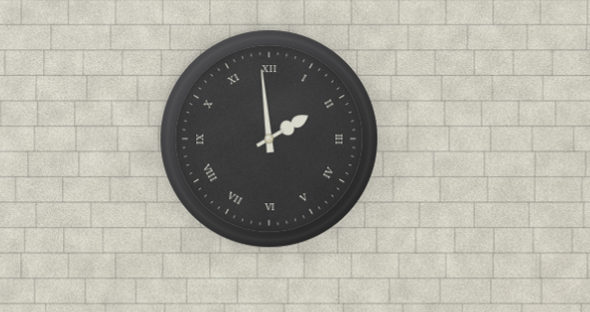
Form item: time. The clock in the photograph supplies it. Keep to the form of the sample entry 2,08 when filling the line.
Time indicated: 1,59
